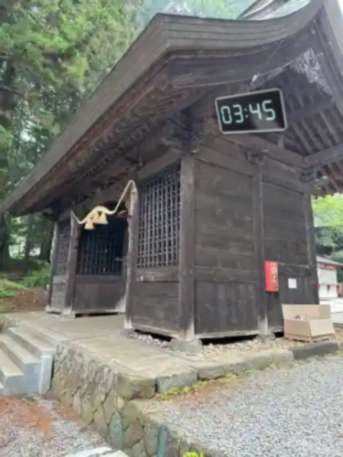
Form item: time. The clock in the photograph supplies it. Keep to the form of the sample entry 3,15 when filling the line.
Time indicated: 3,45
